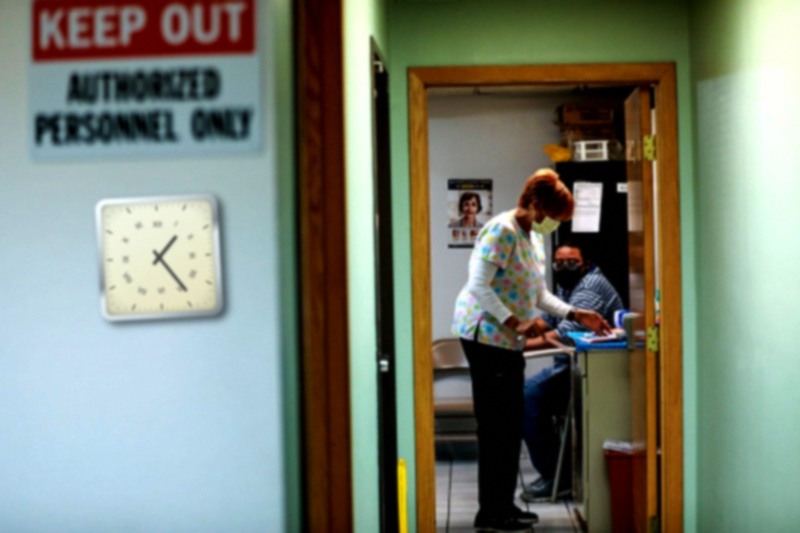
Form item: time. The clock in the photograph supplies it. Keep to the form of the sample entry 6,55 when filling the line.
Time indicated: 1,24
